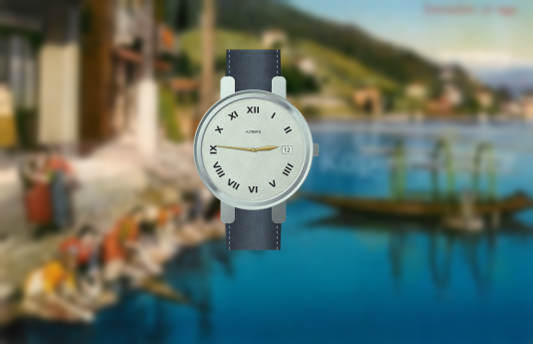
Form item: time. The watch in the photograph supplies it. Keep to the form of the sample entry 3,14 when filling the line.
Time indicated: 2,46
